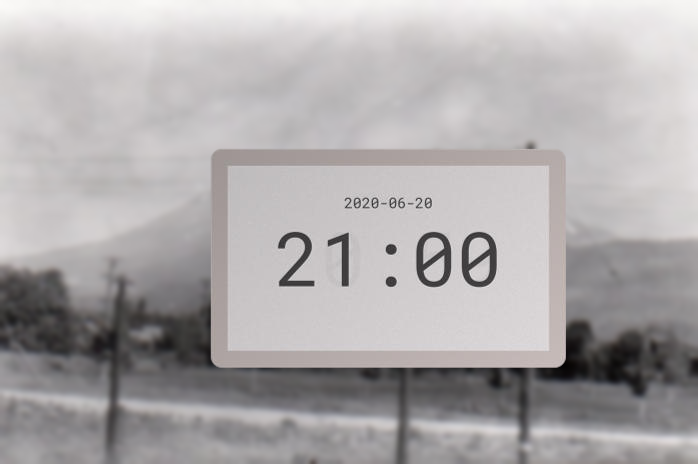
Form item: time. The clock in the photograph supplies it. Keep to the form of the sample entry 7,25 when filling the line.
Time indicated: 21,00
